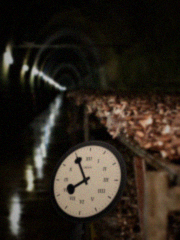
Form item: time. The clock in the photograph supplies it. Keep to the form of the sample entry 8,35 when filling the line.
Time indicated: 7,55
